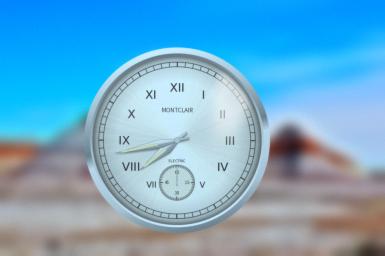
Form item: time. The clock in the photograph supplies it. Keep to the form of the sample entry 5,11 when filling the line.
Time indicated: 7,43
